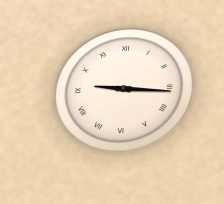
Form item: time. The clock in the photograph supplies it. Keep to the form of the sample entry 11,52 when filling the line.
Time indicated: 9,16
